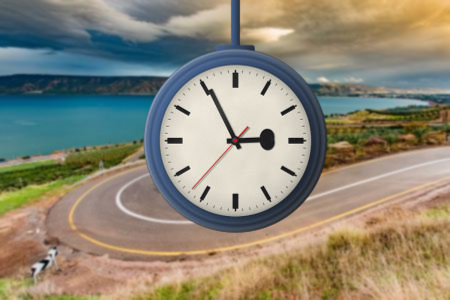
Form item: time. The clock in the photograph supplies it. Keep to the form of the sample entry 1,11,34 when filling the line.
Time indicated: 2,55,37
